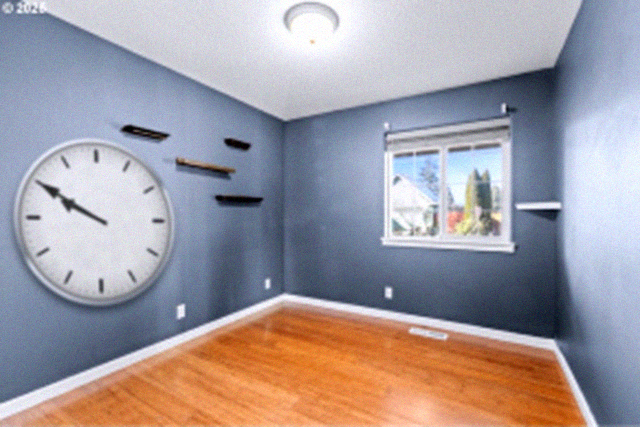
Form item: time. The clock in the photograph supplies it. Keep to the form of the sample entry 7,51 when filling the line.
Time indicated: 9,50
